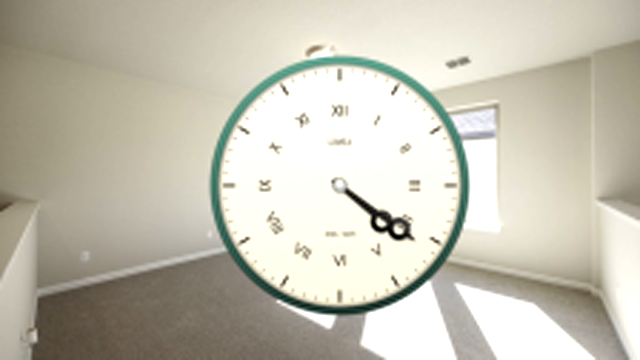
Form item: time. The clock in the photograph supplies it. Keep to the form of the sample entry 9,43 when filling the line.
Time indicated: 4,21
